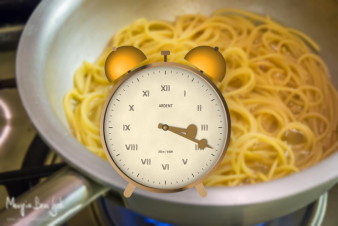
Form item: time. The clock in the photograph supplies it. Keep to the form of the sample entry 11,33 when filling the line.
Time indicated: 3,19
